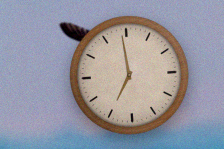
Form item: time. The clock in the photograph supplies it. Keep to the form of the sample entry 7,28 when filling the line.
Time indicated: 6,59
